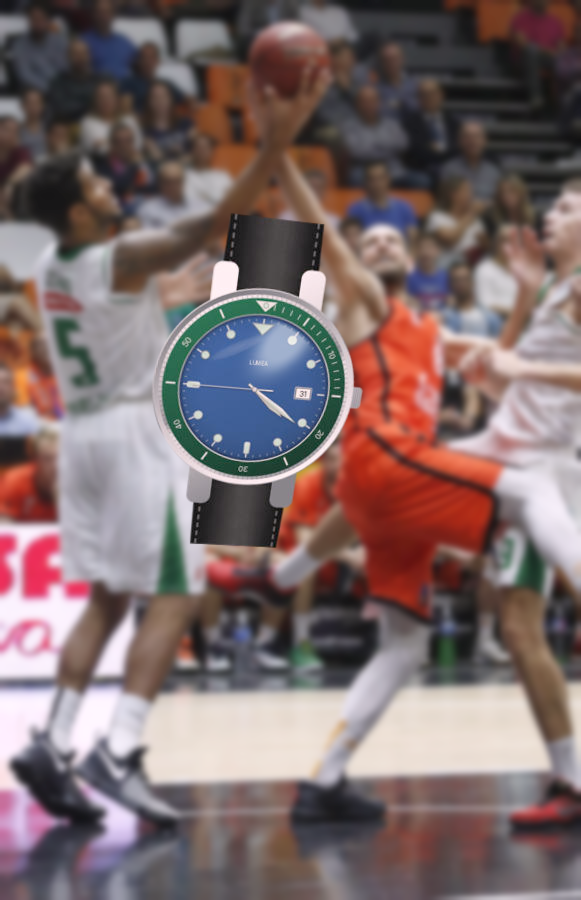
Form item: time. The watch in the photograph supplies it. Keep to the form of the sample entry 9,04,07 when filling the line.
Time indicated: 4,20,45
